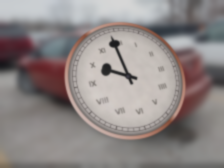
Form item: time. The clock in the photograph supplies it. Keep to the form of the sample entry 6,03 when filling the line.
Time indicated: 9,59
